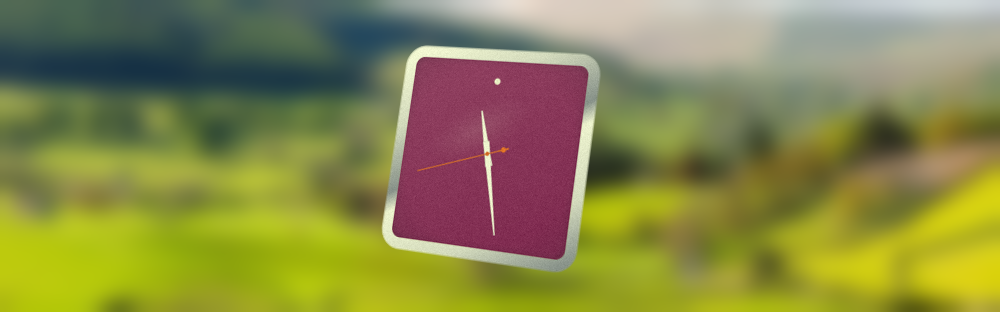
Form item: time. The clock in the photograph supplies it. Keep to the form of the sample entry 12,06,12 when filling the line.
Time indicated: 11,27,42
